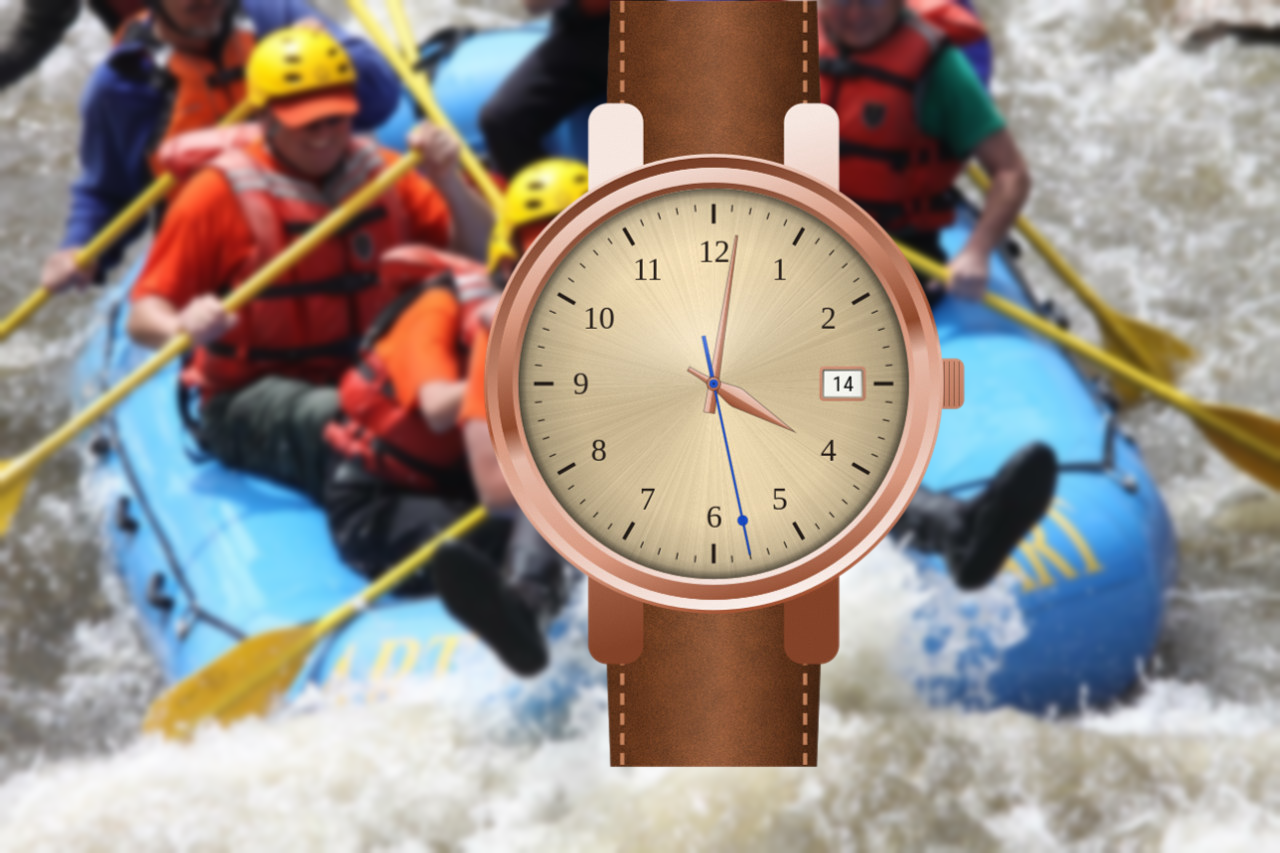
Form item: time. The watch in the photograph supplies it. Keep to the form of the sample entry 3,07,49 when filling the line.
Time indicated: 4,01,28
